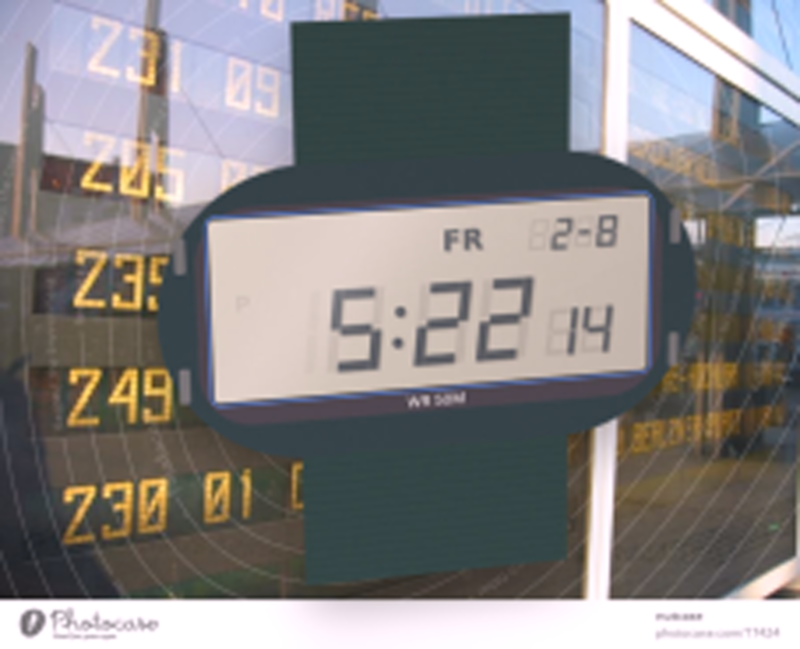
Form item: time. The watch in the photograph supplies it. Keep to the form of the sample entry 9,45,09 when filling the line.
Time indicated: 5,22,14
